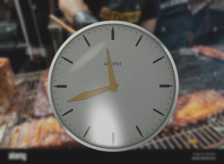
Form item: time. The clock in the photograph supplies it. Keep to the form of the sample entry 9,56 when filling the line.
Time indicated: 11,42
